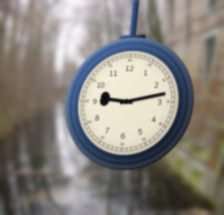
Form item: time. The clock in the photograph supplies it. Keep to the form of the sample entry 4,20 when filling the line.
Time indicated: 9,13
